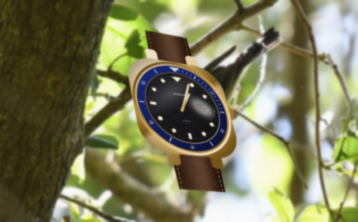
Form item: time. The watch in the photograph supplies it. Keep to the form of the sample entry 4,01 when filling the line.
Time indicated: 1,04
